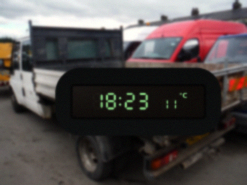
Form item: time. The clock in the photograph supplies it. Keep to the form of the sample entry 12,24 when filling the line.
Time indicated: 18,23
